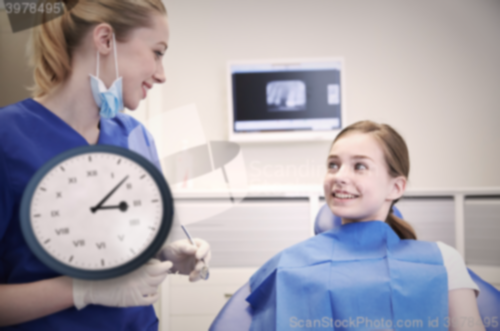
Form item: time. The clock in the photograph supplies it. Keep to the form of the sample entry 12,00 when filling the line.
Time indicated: 3,08
